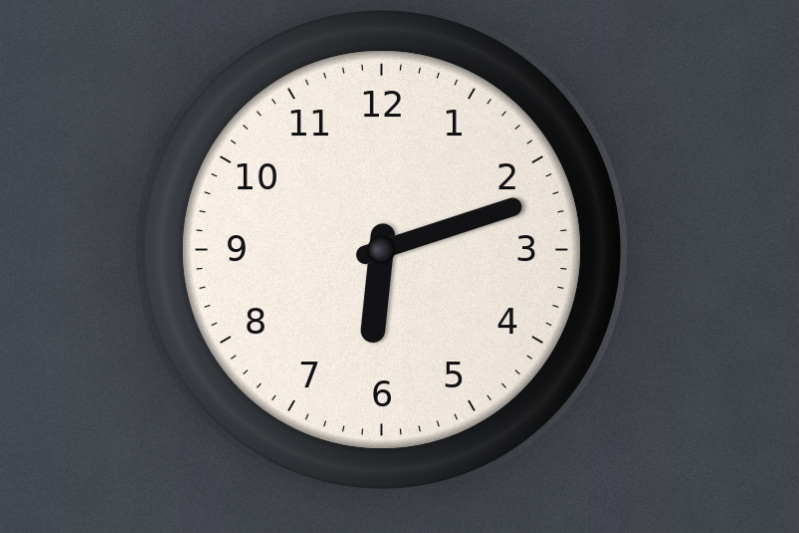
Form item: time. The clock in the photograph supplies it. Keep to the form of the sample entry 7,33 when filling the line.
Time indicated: 6,12
